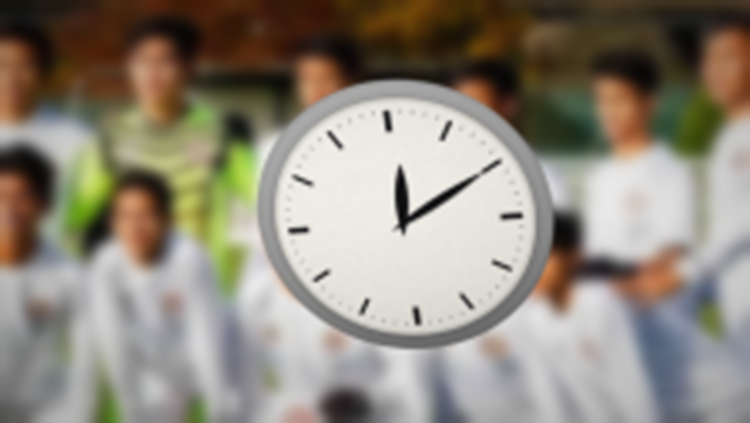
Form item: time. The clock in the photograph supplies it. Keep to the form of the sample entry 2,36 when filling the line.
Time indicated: 12,10
